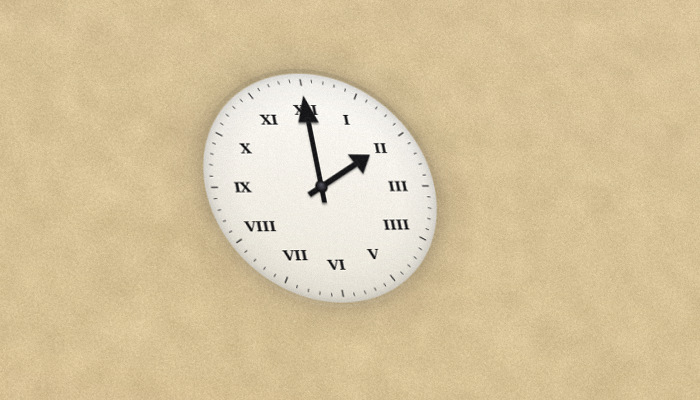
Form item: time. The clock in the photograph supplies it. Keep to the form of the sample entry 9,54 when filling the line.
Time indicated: 2,00
